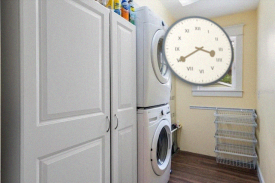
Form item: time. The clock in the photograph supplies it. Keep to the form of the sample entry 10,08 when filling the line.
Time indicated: 3,40
